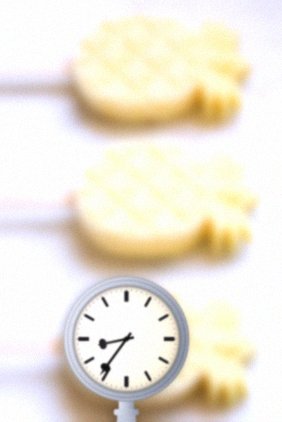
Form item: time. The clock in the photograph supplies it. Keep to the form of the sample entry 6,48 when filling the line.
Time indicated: 8,36
